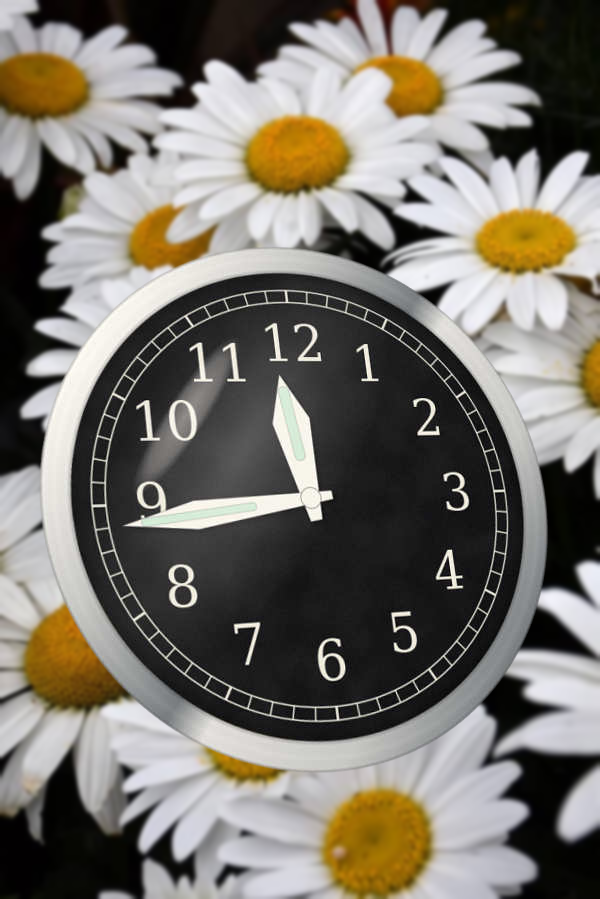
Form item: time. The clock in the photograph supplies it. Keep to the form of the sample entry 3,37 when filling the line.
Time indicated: 11,44
